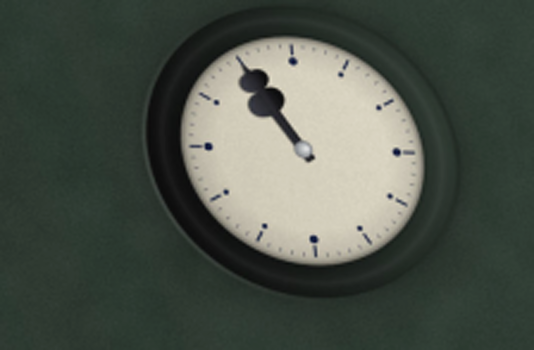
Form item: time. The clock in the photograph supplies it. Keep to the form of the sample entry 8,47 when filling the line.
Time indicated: 10,55
